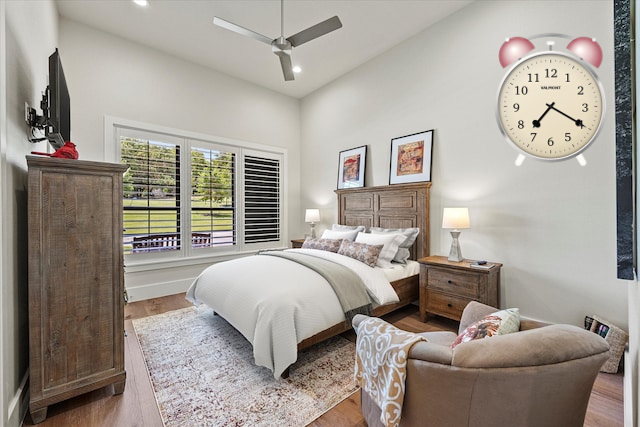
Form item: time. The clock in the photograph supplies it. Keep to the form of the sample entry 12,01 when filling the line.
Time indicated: 7,20
